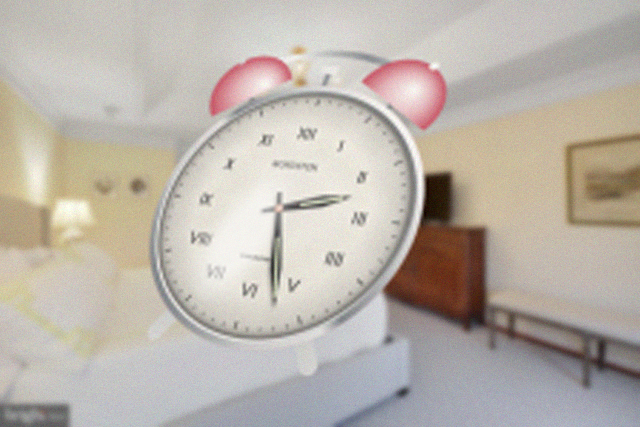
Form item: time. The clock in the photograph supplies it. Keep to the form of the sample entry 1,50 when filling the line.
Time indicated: 2,27
